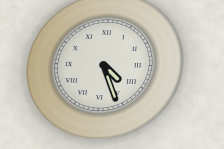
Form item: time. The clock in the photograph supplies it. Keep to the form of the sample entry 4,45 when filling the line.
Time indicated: 4,26
